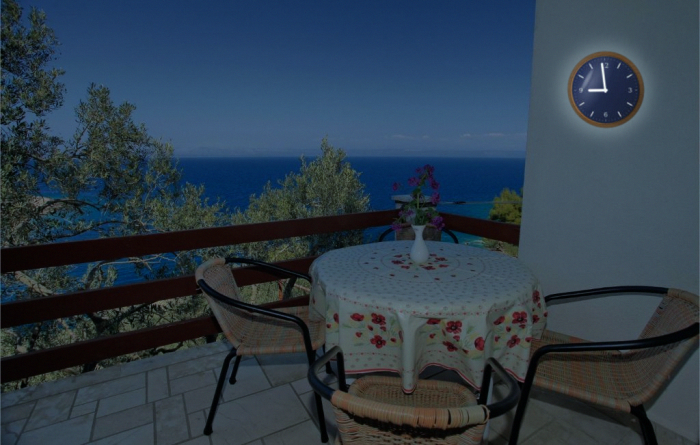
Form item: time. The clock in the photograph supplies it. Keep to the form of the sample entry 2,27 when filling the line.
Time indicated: 8,59
